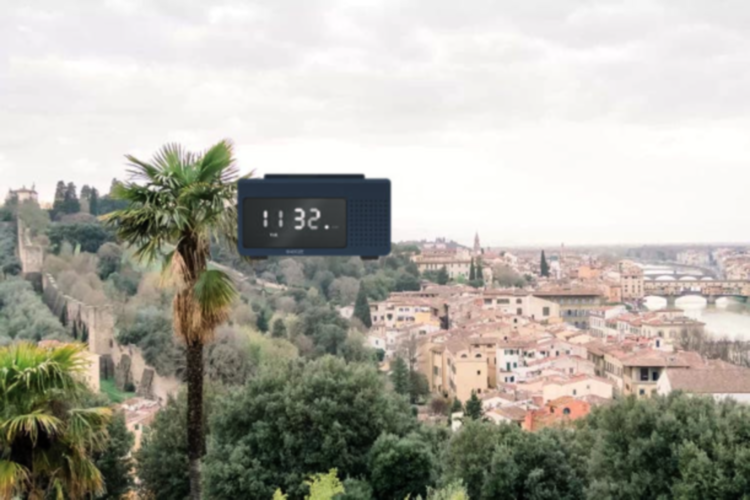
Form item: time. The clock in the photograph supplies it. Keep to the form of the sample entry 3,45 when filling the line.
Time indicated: 11,32
